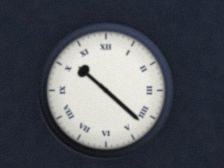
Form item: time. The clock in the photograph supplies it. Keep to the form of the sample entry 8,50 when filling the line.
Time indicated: 10,22
